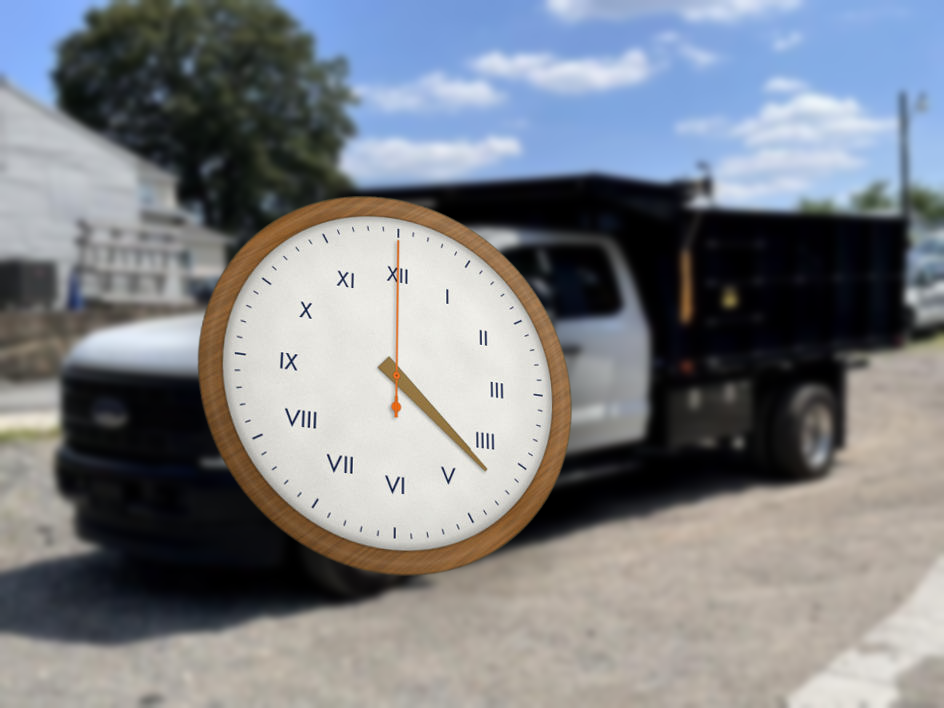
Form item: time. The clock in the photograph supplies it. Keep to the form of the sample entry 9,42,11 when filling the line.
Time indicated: 4,22,00
